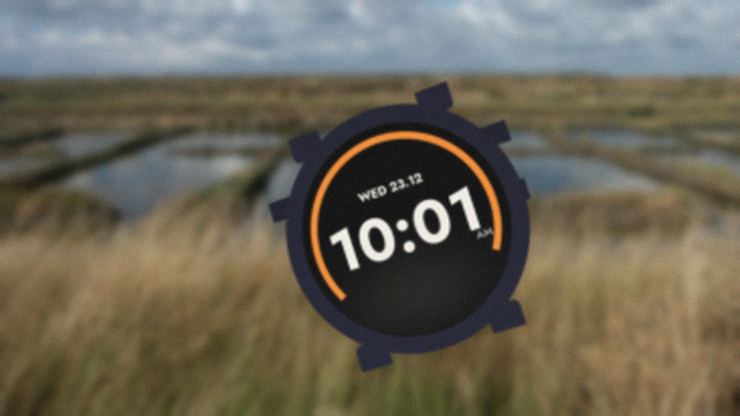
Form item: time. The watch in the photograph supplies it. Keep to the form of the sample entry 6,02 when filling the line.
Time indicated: 10,01
